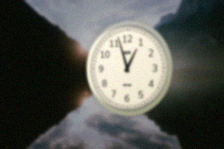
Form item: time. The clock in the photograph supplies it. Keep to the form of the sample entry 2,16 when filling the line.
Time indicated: 12,57
